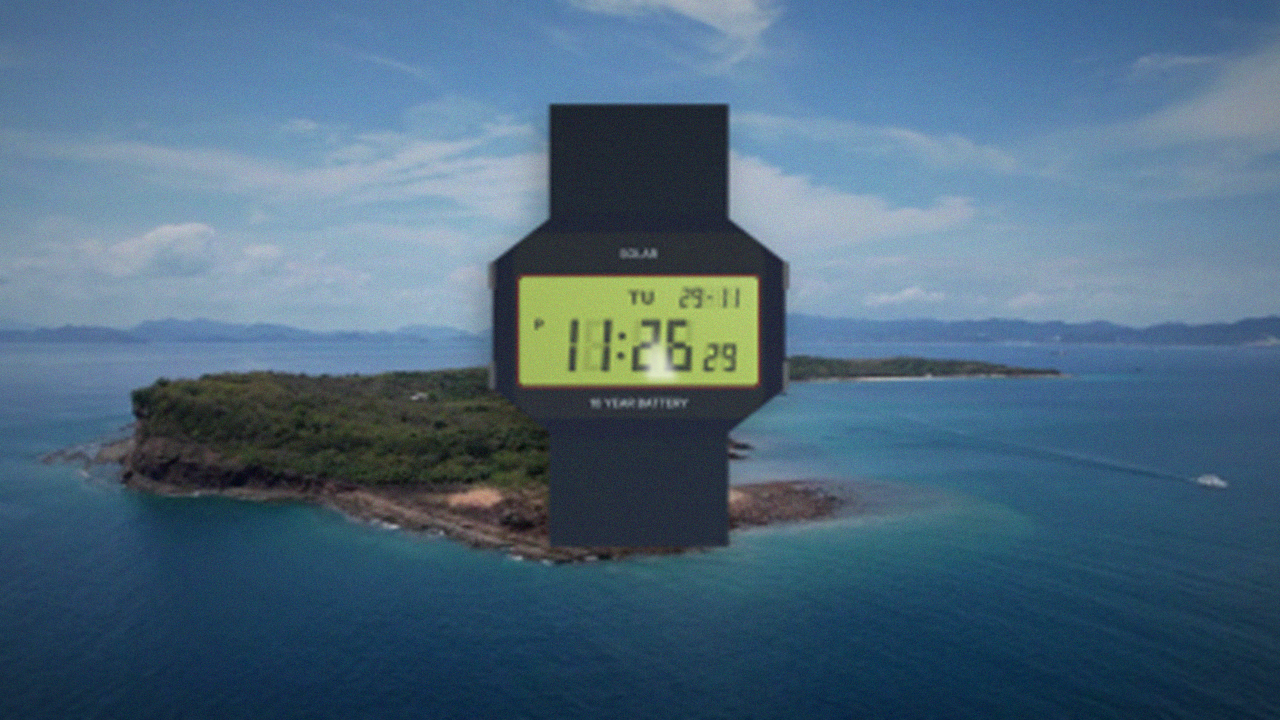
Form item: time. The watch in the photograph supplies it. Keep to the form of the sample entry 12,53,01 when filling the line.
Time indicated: 11,26,29
